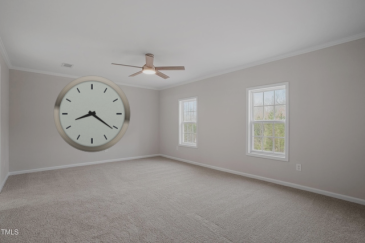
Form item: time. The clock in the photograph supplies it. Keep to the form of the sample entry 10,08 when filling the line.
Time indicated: 8,21
